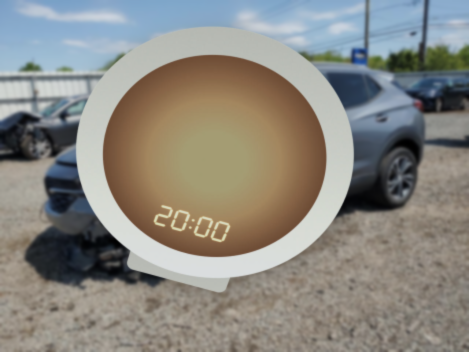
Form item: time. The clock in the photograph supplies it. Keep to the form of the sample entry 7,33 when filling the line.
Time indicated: 20,00
